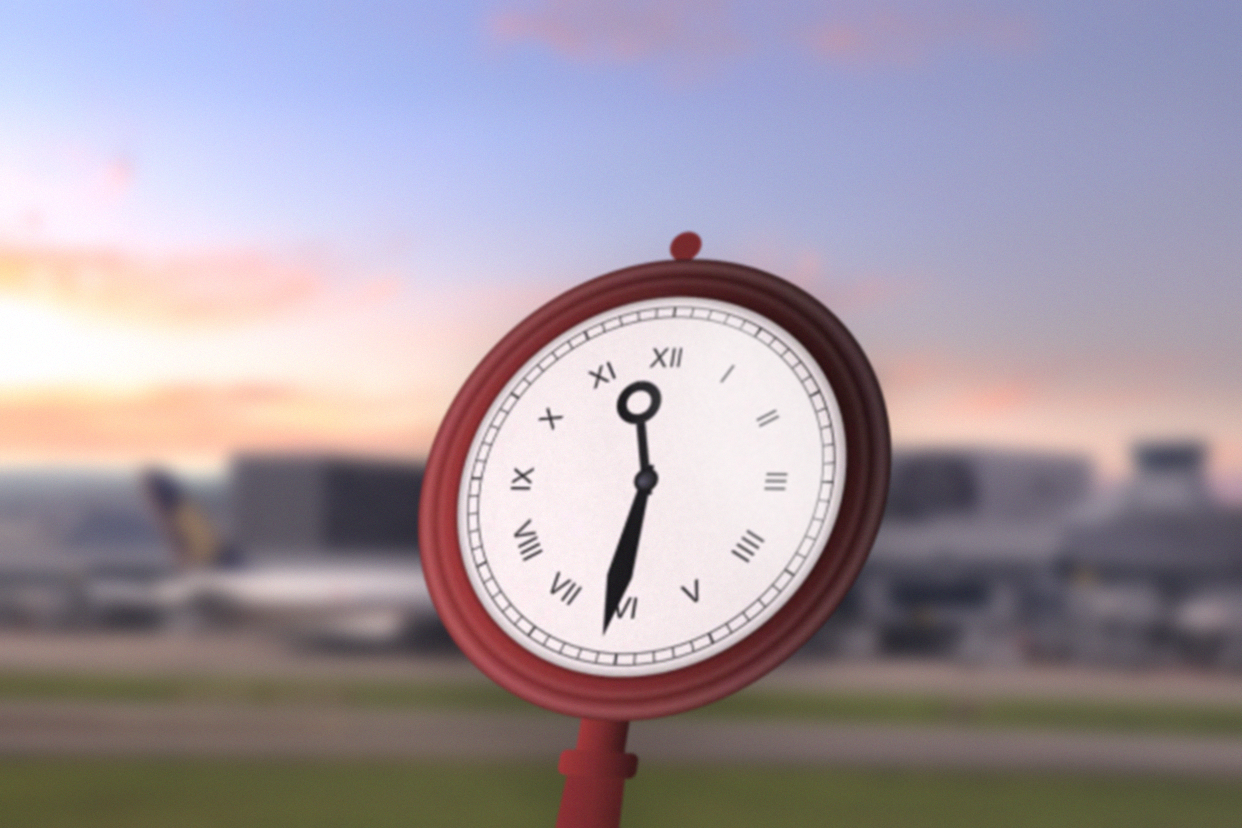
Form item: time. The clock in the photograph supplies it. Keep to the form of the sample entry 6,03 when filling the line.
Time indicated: 11,31
